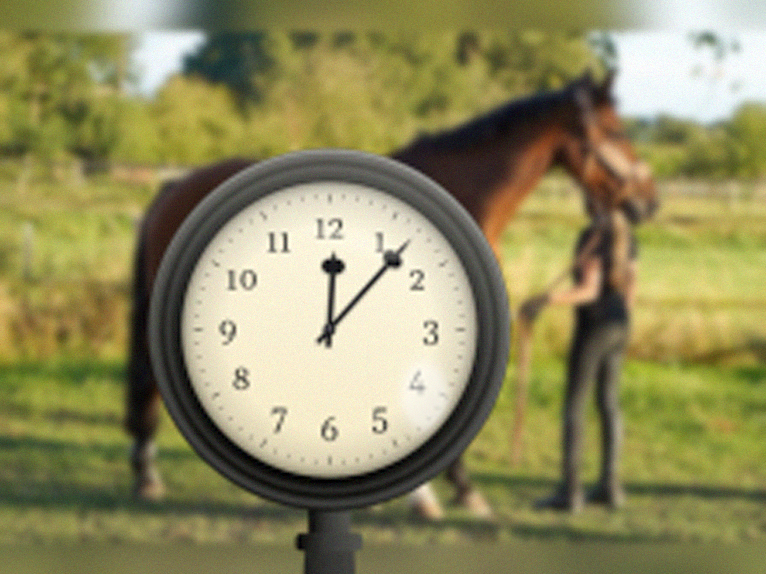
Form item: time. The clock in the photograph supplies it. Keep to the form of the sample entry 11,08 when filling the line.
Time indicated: 12,07
